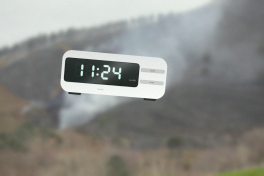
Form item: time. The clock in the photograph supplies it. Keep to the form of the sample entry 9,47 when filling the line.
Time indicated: 11,24
